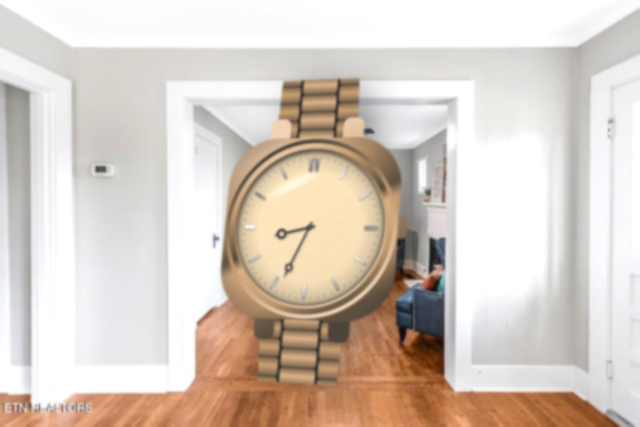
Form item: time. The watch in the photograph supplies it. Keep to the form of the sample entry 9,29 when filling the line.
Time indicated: 8,34
